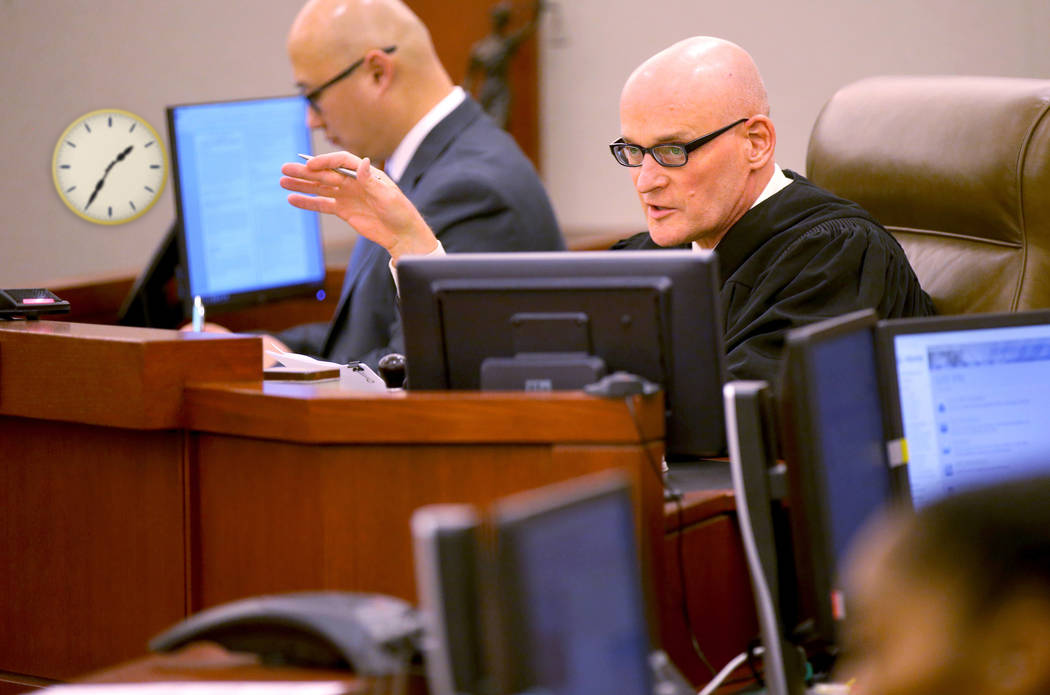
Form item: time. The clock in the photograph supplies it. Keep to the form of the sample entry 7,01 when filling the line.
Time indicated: 1,35
